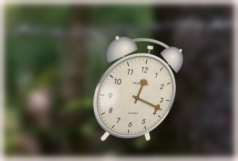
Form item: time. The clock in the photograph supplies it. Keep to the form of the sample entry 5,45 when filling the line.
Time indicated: 12,18
